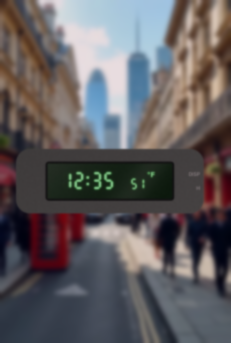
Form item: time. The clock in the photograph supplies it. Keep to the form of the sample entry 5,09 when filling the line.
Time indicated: 12,35
